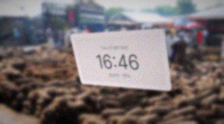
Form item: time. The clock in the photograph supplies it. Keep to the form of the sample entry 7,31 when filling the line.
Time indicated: 16,46
